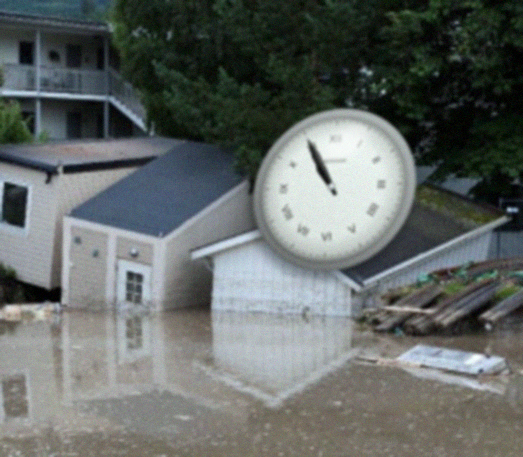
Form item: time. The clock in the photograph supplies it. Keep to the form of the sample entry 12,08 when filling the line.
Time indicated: 10,55
